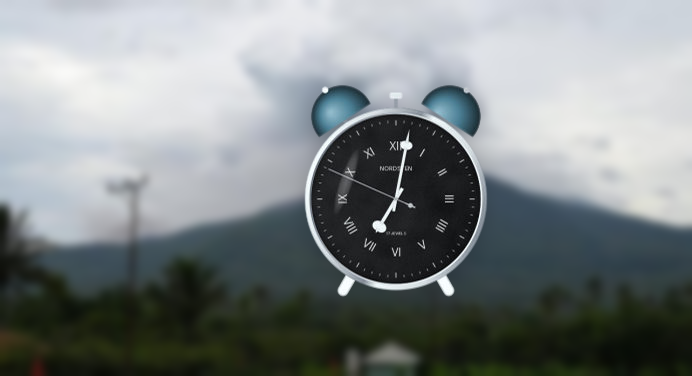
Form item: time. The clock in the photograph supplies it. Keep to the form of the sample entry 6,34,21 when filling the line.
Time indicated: 7,01,49
